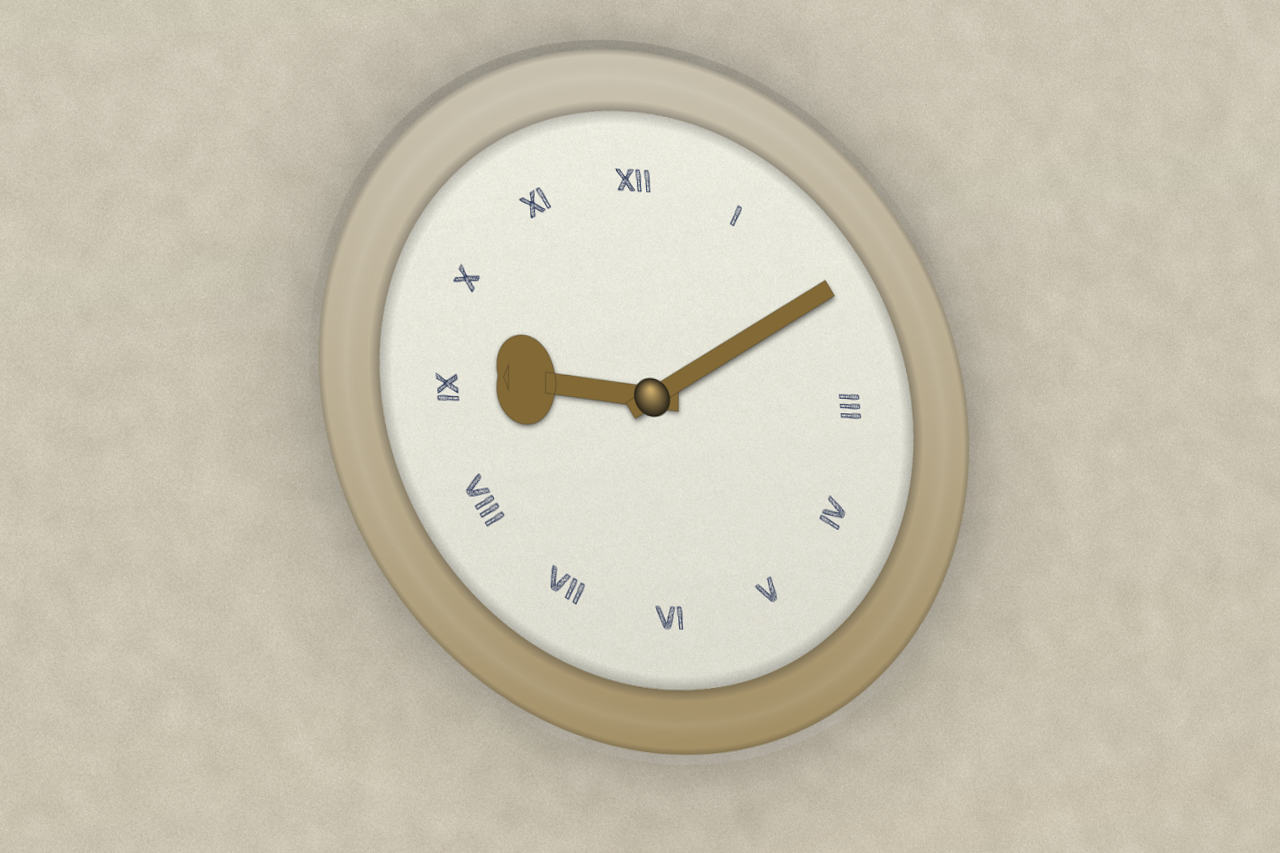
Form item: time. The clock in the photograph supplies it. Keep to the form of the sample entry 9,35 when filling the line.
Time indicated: 9,10
